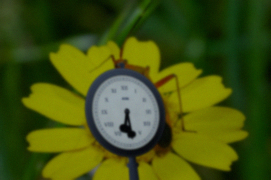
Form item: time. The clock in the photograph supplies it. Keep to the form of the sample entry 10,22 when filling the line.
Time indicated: 6,29
